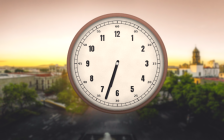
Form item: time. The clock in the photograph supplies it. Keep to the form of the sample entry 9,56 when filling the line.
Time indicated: 6,33
